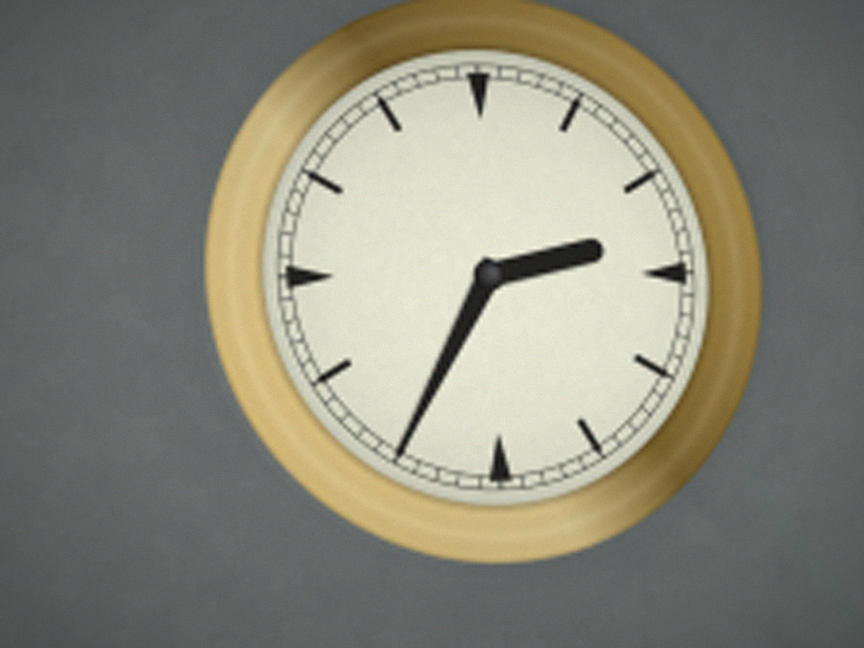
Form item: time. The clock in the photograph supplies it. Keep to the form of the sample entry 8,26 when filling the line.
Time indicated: 2,35
